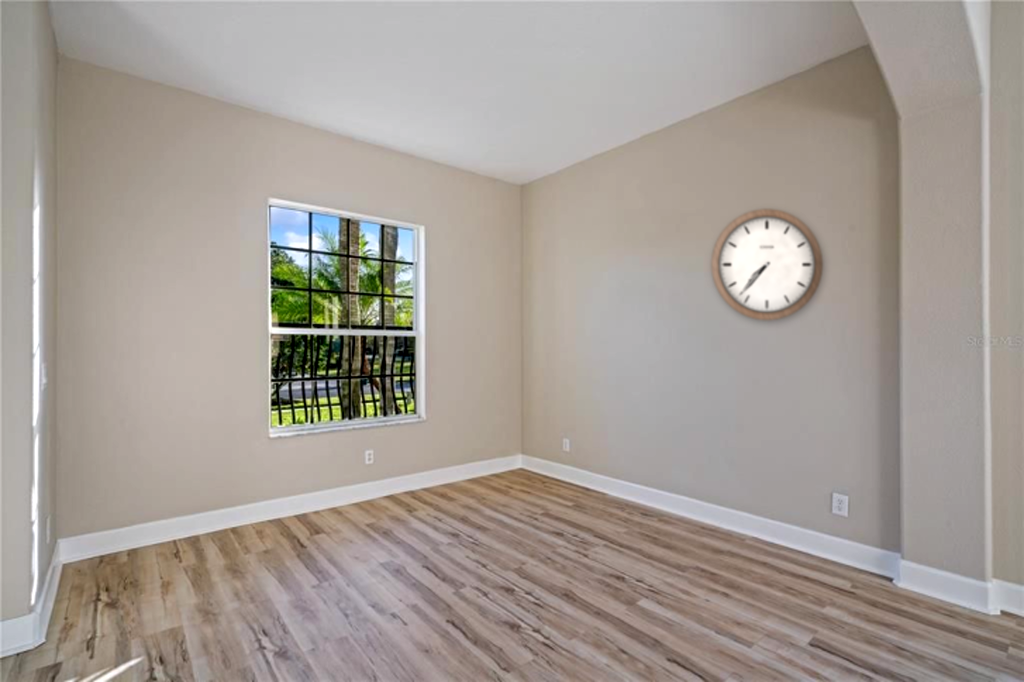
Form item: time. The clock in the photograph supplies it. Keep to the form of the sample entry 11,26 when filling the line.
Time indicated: 7,37
